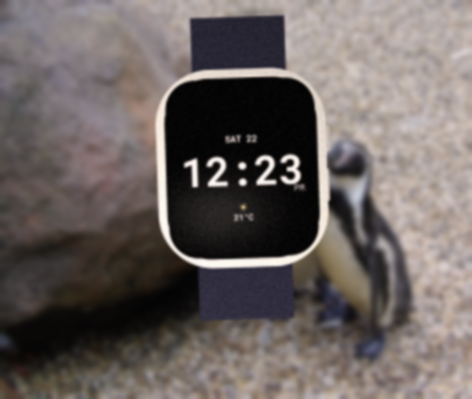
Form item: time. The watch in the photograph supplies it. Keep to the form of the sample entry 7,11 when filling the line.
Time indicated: 12,23
